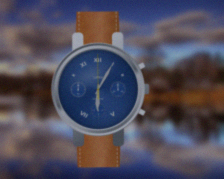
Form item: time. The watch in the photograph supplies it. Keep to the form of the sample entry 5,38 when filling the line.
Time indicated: 6,05
